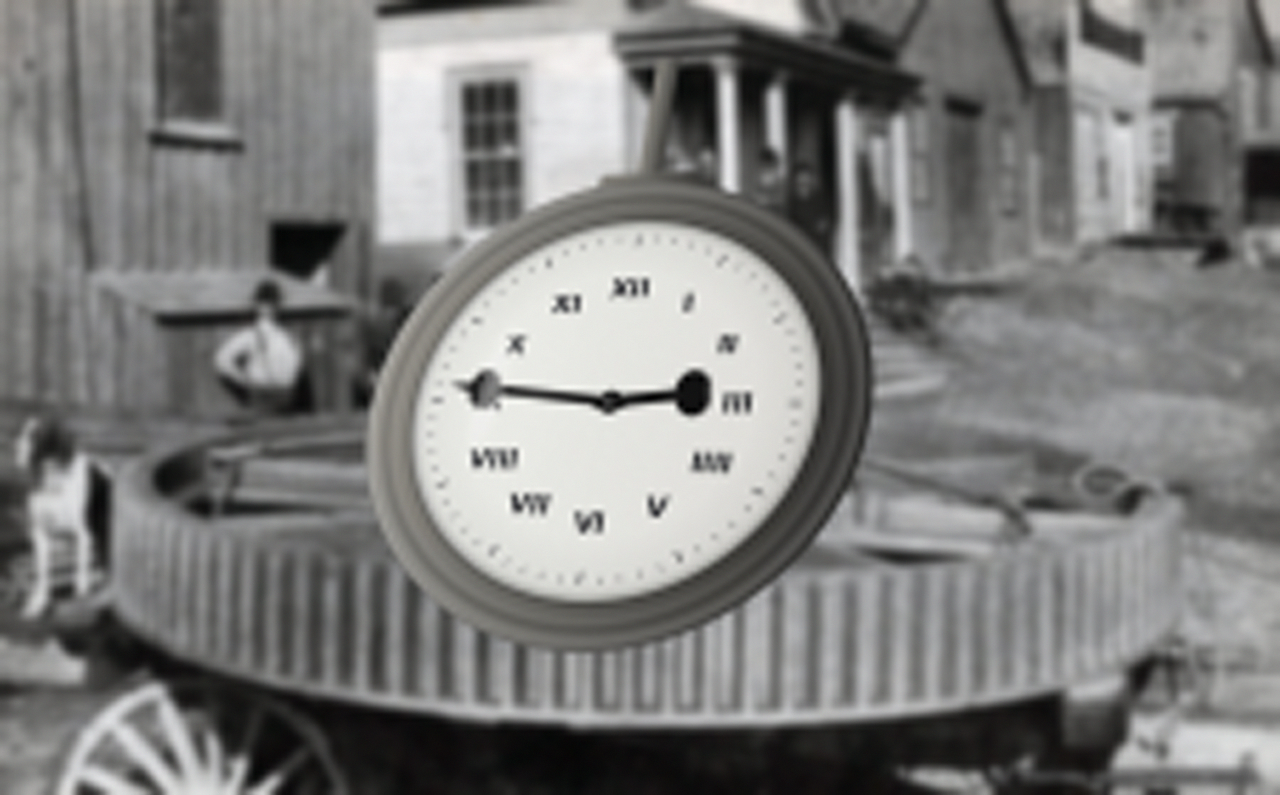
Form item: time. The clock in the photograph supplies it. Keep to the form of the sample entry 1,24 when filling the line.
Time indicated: 2,46
